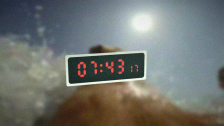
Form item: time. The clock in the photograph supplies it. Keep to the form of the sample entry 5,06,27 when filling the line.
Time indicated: 7,43,17
